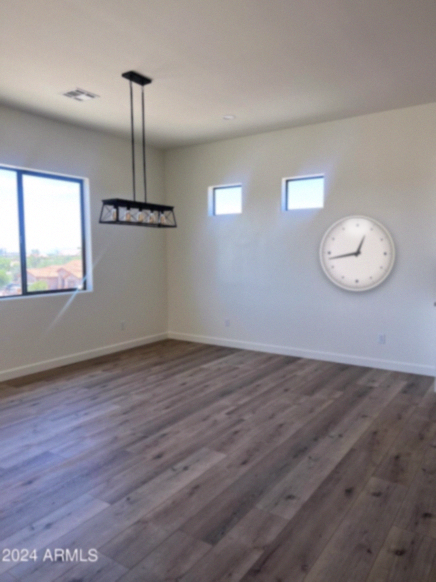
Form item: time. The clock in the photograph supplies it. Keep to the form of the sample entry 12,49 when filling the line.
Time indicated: 12,43
